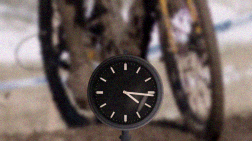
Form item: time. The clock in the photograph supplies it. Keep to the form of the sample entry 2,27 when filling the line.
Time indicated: 4,16
